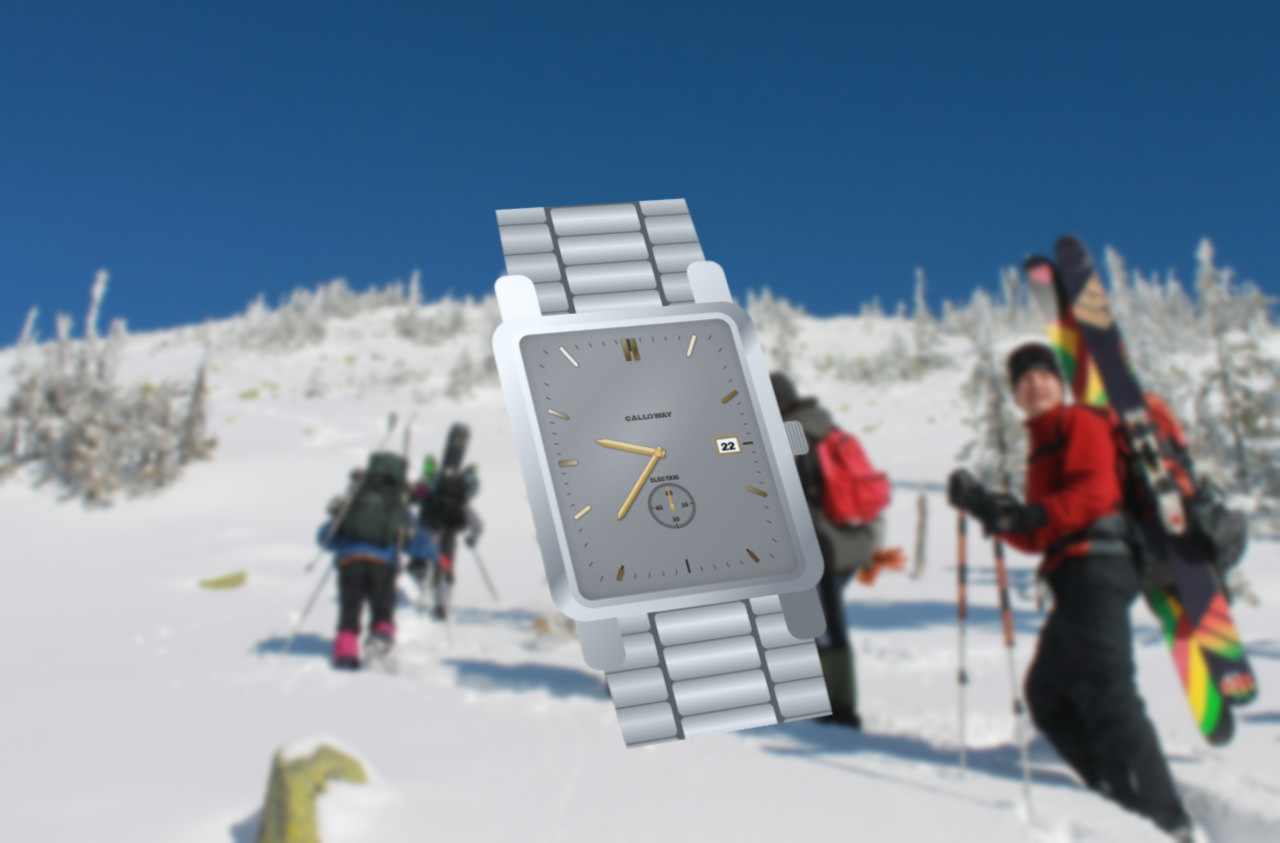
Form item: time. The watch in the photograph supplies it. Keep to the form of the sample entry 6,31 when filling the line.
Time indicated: 9,37
